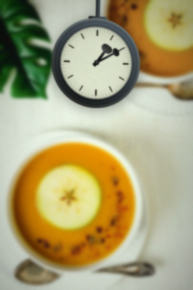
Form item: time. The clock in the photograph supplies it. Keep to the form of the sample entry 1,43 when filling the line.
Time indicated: 1,10
